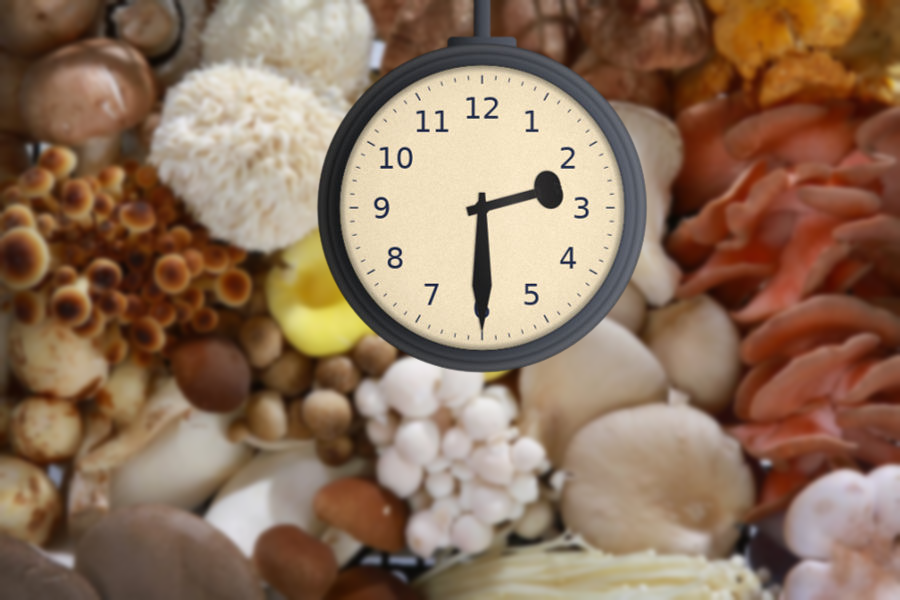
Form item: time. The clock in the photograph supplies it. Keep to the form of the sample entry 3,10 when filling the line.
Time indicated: 2,30
